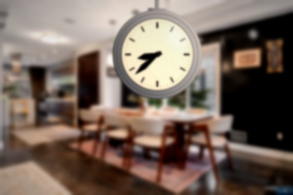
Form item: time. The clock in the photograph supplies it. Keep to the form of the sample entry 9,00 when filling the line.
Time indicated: 8,38
